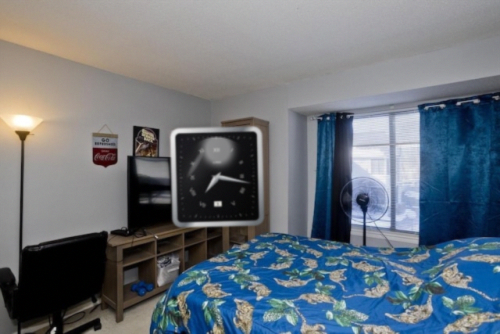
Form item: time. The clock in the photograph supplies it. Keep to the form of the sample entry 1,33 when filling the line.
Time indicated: 7,17
